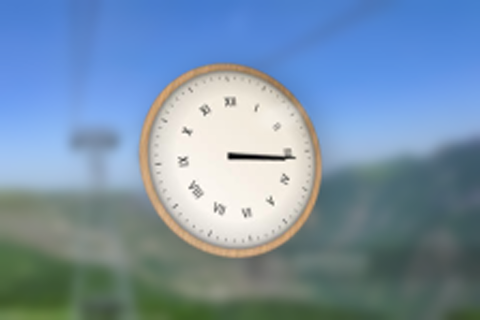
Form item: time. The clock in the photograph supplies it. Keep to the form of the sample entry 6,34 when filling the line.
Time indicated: 3,16
